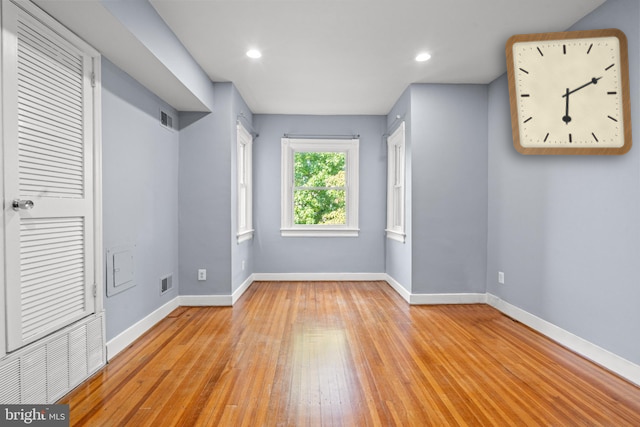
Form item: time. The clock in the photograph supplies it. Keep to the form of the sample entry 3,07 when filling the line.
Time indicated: 6,11
